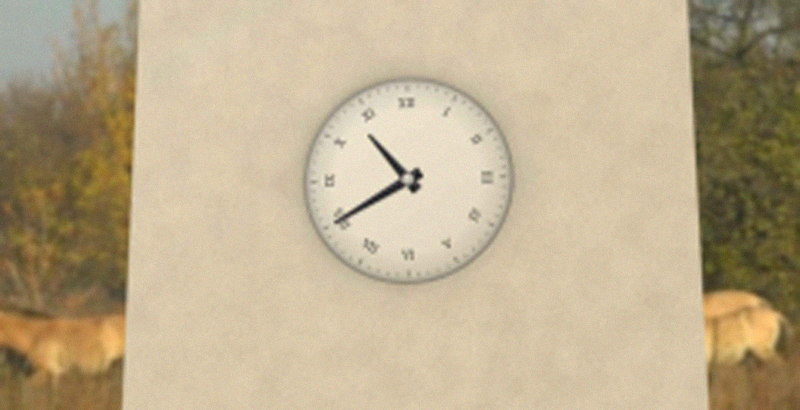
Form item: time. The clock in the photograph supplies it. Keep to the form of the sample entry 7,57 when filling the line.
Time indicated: 10,40
